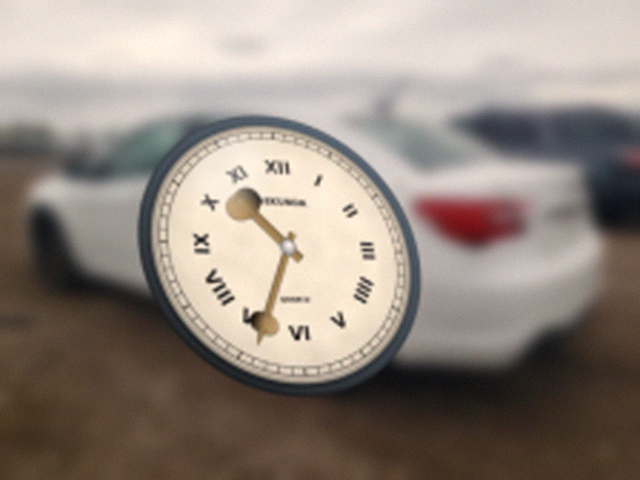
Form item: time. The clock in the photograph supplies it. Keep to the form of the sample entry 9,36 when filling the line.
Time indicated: 10,34
